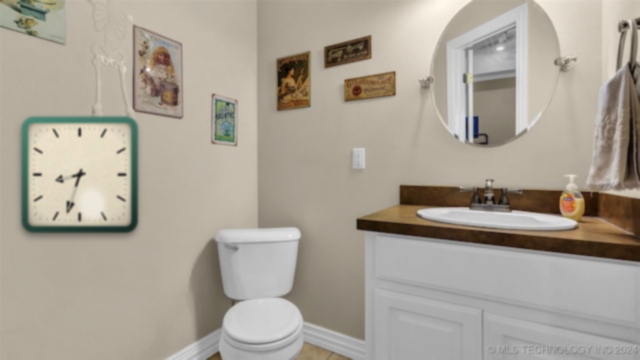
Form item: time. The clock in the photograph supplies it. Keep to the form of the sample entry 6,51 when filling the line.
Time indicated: 8,33
